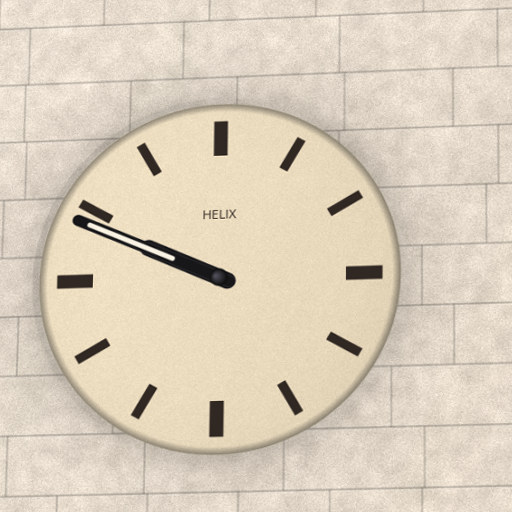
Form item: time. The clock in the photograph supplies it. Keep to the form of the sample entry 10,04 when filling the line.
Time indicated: 9,49
